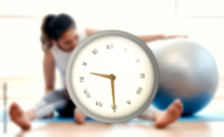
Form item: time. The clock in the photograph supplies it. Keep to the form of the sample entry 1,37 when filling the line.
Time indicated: 9,30
